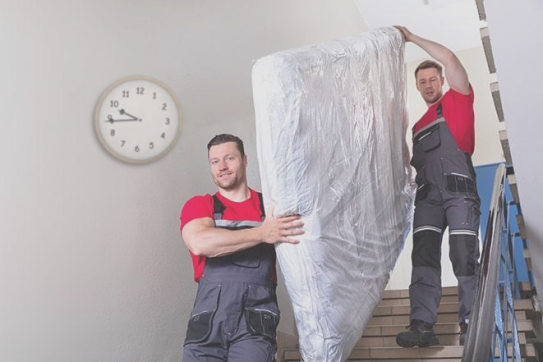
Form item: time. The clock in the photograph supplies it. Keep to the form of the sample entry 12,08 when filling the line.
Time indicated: 9,44
